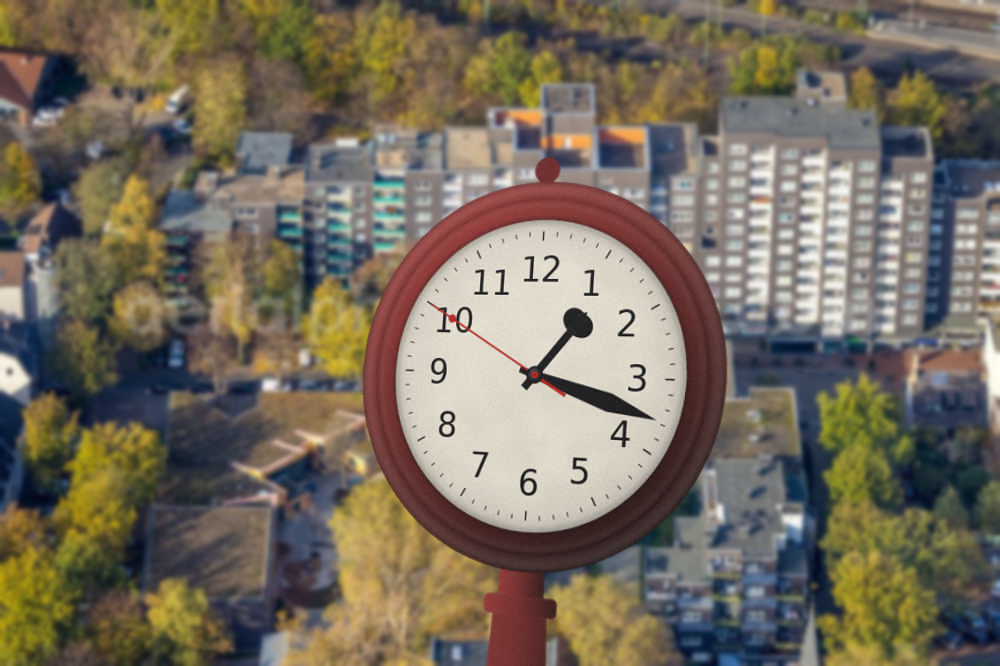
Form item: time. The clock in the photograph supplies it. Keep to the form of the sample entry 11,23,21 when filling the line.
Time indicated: 1,17,50
